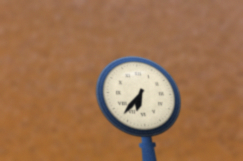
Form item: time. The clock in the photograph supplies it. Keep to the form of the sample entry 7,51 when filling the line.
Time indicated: 6,37
